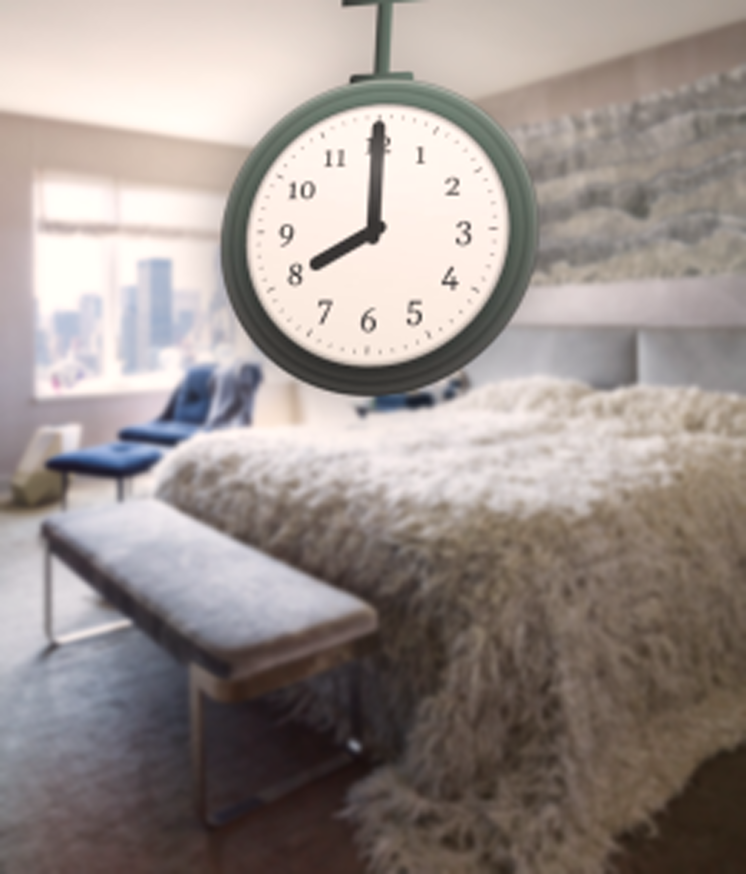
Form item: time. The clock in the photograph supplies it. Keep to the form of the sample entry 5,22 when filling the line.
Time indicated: 8,00
